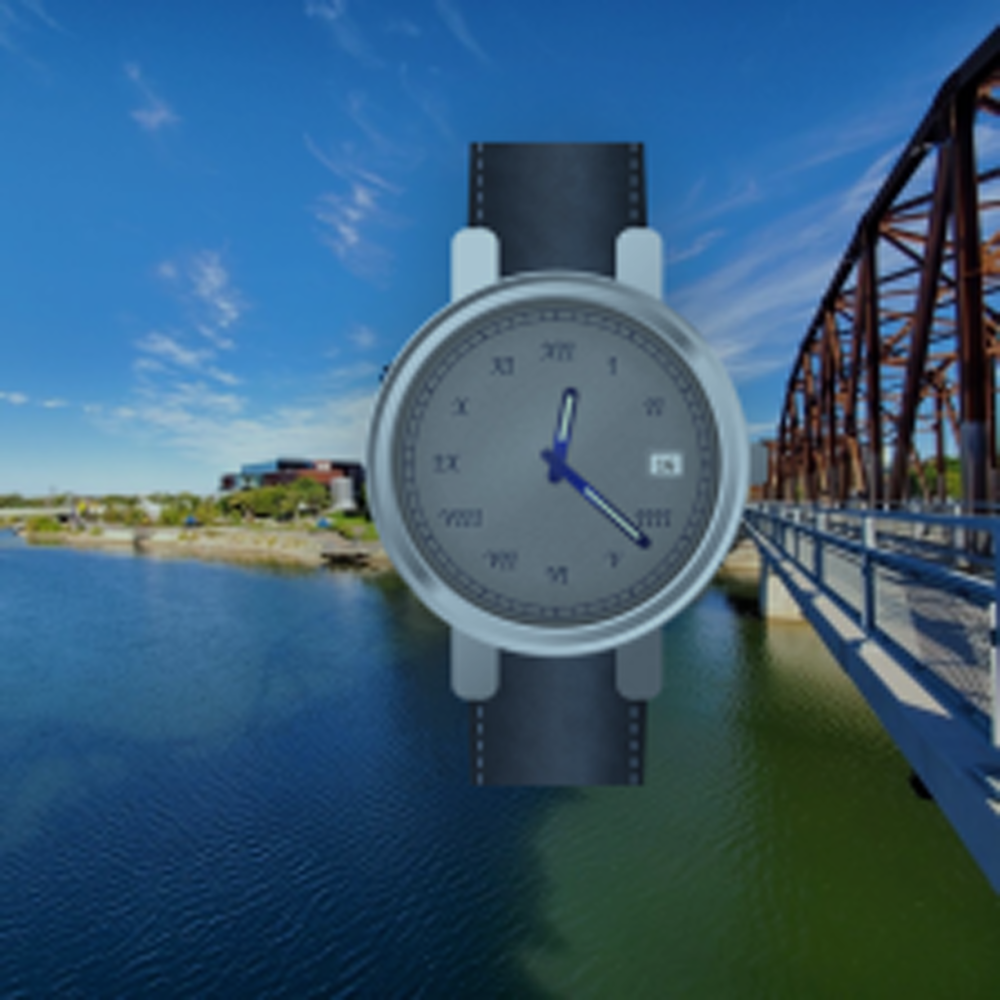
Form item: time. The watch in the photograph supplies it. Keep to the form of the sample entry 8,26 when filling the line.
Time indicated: 12,22
